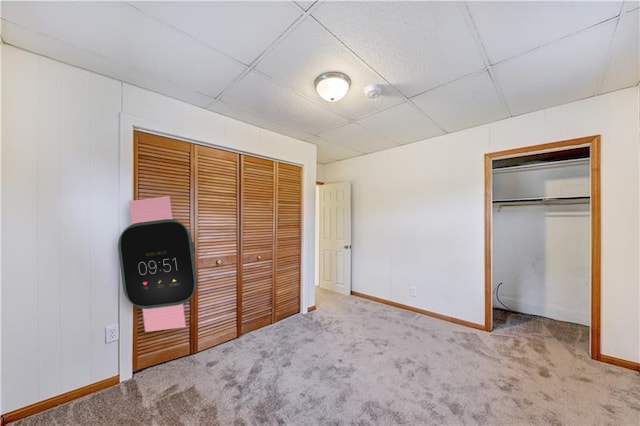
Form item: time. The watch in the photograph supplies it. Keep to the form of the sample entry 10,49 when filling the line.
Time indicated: 9,51
